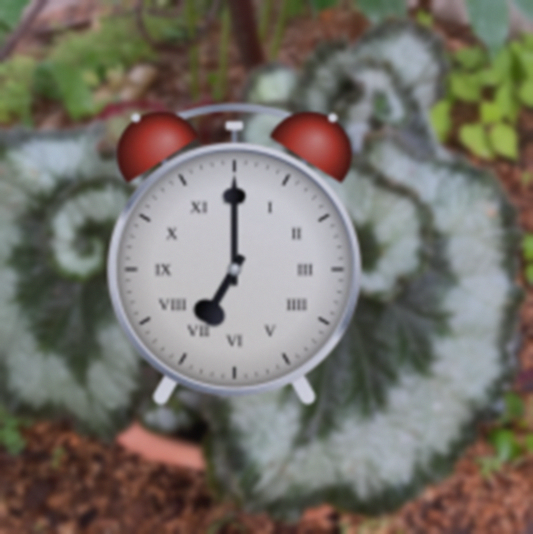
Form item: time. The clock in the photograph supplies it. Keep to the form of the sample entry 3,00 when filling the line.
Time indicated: 7,00
